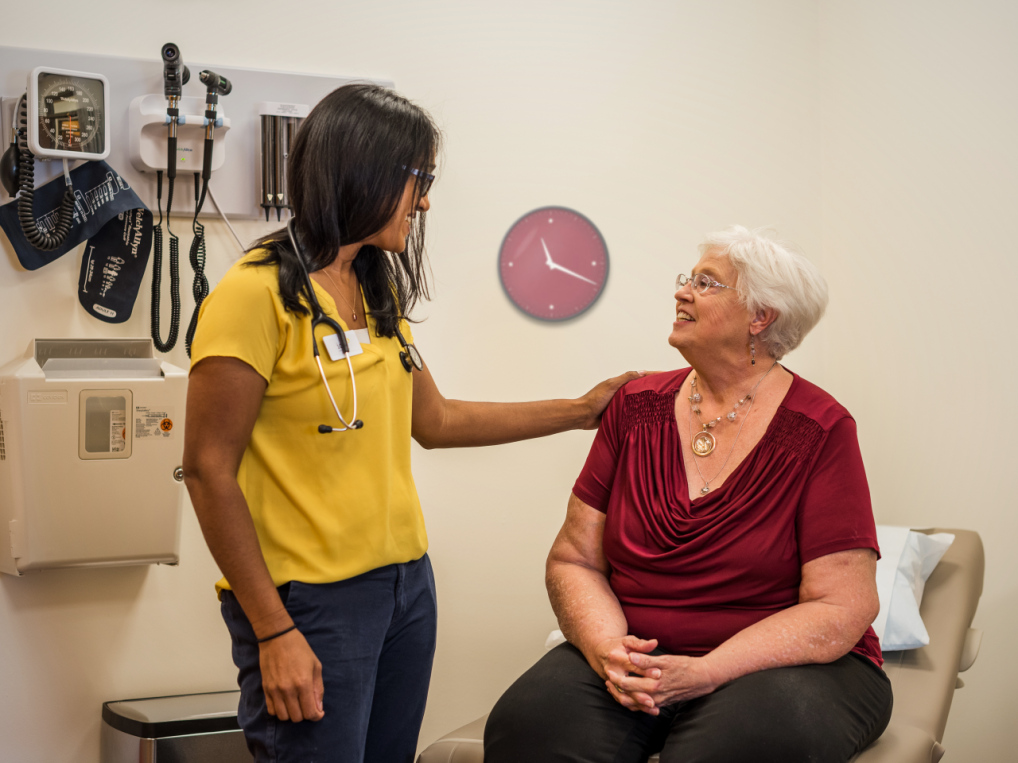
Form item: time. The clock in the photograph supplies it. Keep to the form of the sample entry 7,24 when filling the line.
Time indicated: 11,19
